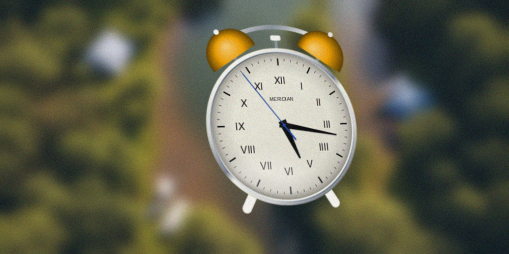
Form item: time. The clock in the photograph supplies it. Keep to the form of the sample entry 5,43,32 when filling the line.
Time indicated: 5,16,54
